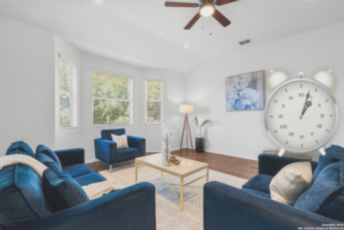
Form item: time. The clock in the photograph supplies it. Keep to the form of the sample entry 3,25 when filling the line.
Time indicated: 1,03
